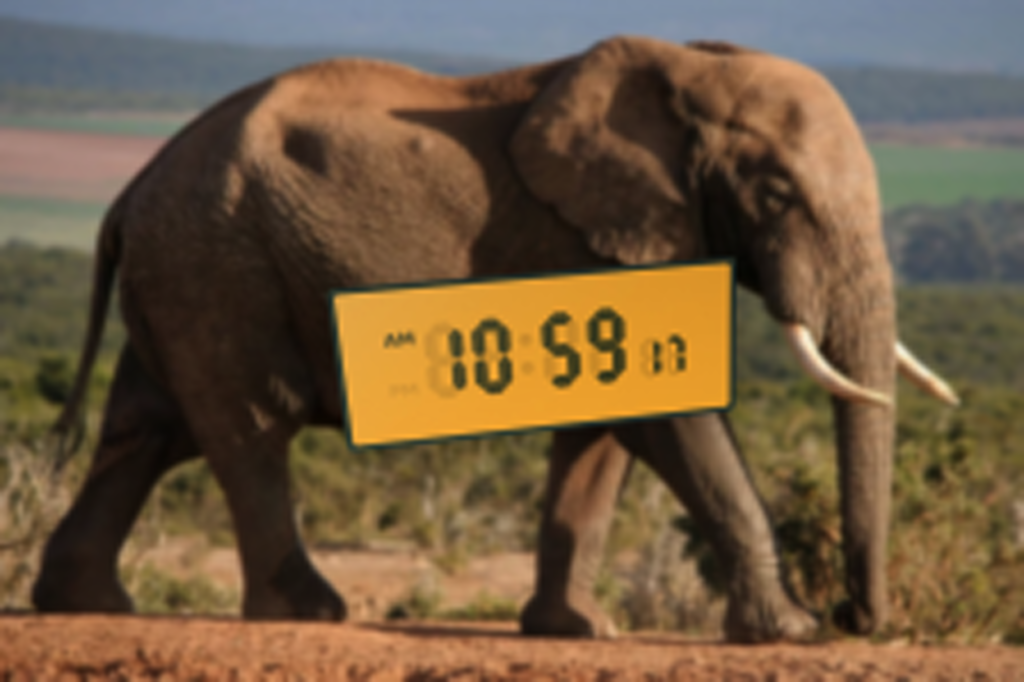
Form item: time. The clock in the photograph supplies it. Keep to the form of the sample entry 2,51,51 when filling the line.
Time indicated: 10,59,17
